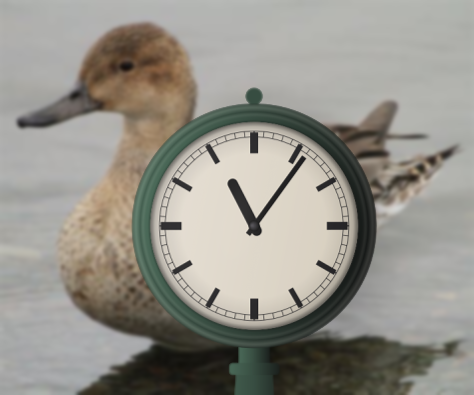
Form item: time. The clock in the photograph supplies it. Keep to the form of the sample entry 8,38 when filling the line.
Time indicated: 11,06
